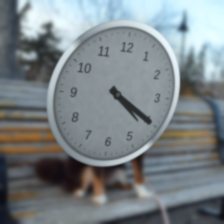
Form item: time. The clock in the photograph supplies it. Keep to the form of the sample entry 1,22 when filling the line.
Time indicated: 4,20
